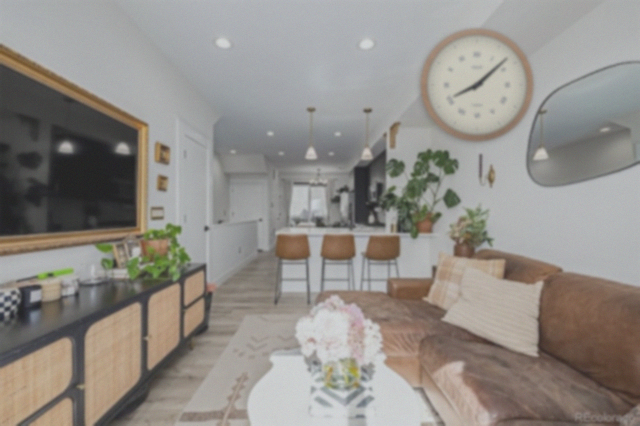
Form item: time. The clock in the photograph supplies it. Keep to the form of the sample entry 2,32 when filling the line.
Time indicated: 8,08
